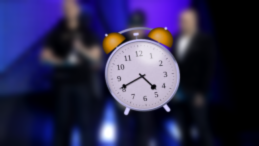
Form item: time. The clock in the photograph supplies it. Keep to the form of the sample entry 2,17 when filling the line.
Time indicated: 4,41
